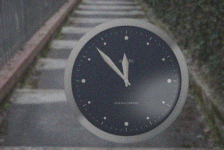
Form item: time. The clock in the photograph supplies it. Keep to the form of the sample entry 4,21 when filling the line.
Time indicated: 11,53
